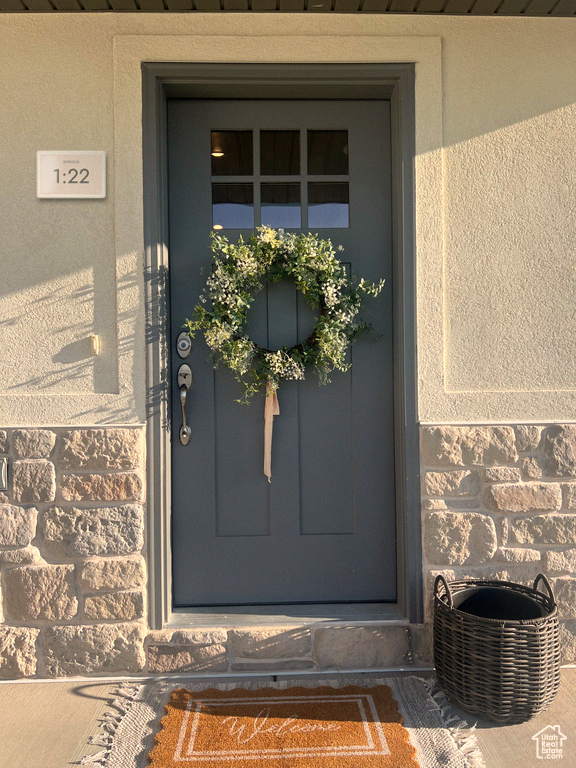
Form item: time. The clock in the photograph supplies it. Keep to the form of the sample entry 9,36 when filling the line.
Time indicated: 1,22
